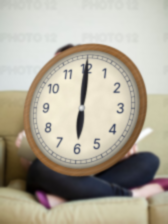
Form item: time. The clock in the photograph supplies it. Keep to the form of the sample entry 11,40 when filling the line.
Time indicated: 6,00
